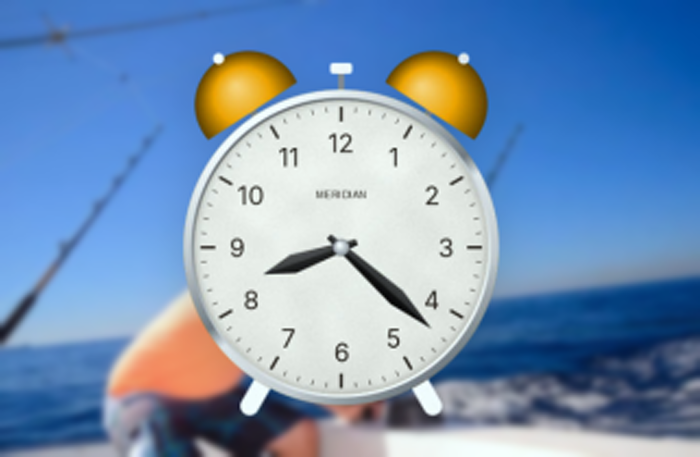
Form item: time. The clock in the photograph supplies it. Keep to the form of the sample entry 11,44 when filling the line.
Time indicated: 8,22
